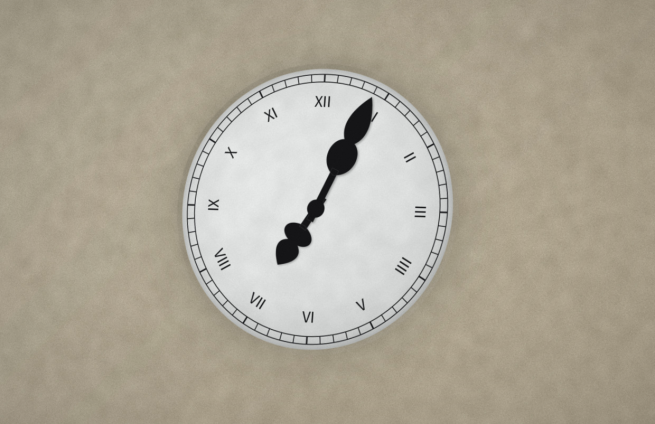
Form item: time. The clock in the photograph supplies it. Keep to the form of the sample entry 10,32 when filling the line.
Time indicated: 7,04
